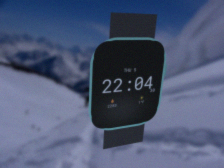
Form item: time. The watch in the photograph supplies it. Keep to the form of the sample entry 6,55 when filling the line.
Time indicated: 22,04
